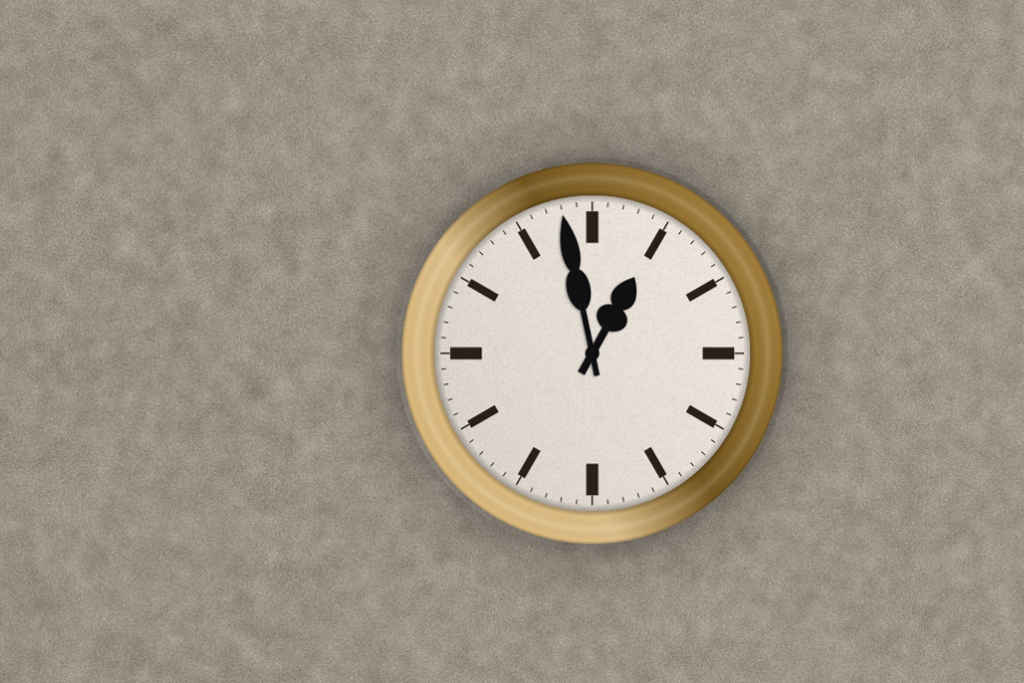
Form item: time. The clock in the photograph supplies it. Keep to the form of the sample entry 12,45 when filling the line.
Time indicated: 12,58
